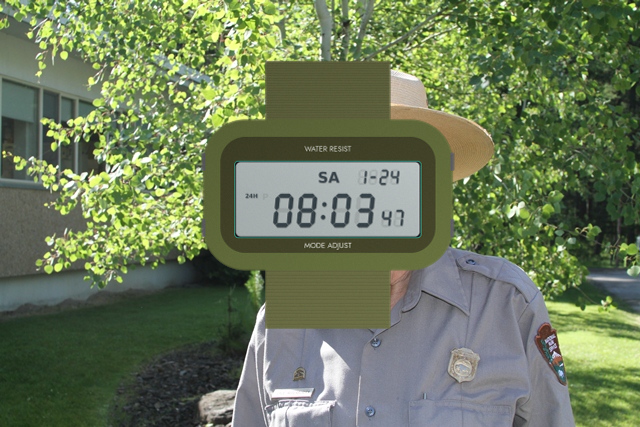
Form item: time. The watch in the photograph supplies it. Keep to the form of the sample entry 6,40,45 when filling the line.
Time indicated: 8,03,47
